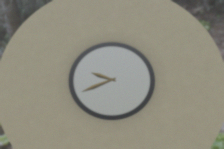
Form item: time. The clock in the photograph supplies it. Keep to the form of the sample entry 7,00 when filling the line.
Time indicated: 9,41
